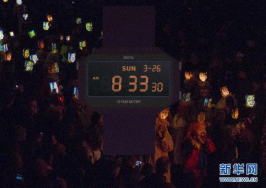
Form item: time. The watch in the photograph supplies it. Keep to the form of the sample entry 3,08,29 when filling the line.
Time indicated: 8,33,30
